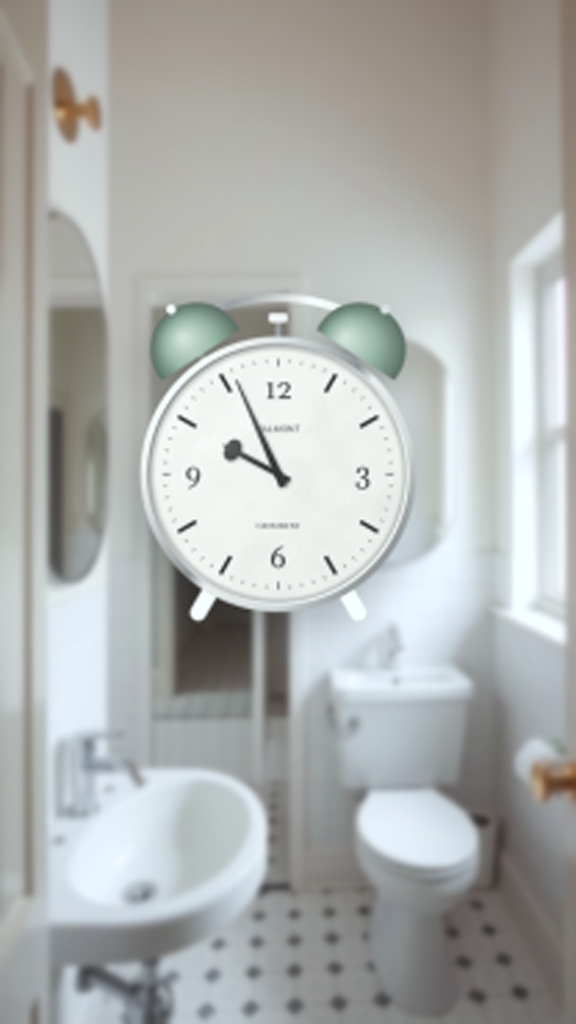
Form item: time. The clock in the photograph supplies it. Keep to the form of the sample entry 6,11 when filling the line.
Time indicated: 9,56
